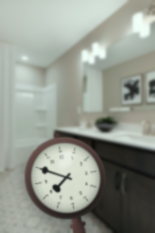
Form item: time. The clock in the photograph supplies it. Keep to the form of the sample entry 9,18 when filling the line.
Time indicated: 7,50
